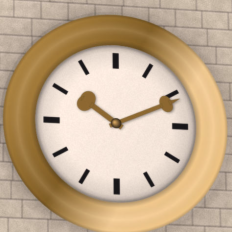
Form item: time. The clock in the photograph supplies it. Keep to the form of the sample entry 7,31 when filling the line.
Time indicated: 10,11
